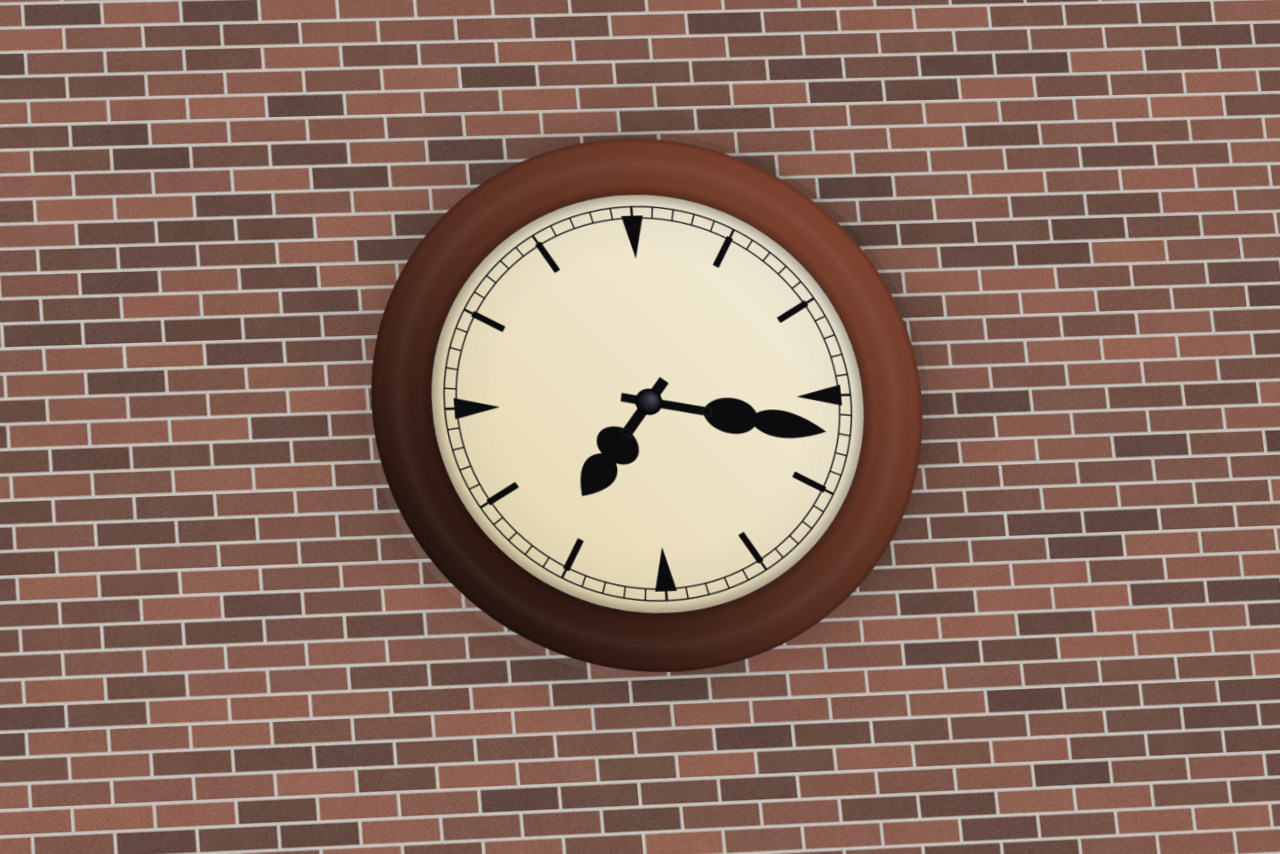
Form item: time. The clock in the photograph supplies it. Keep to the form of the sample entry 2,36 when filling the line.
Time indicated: 7,17
